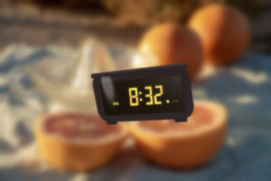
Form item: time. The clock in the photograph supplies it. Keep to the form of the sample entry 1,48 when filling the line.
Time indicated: 8,32
